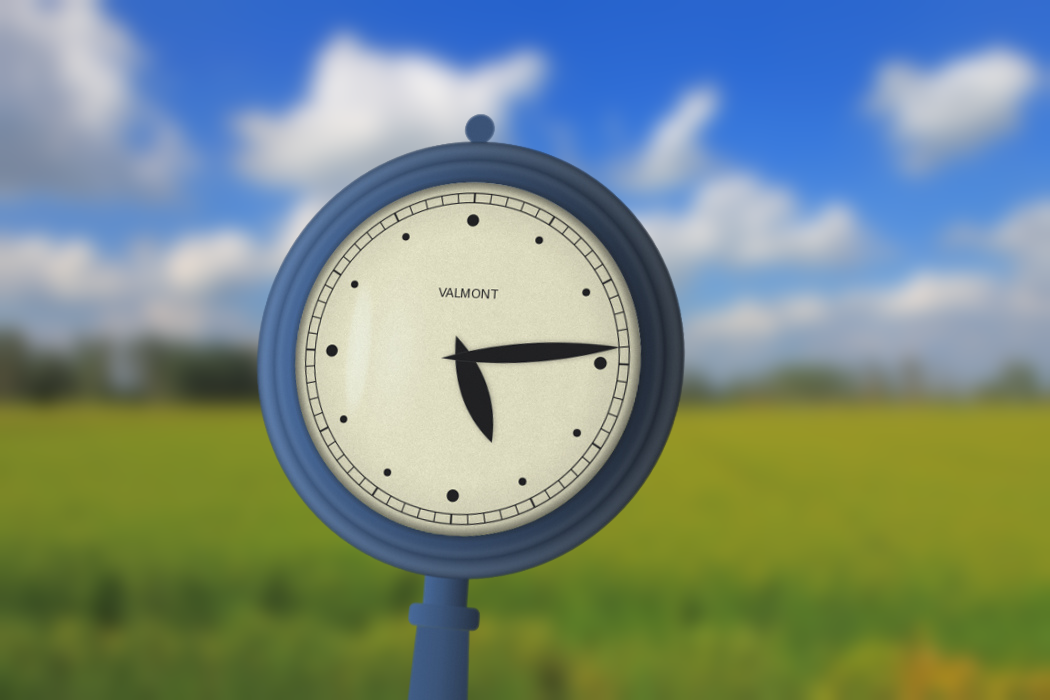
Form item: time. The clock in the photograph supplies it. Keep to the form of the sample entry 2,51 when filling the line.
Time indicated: 5,14
